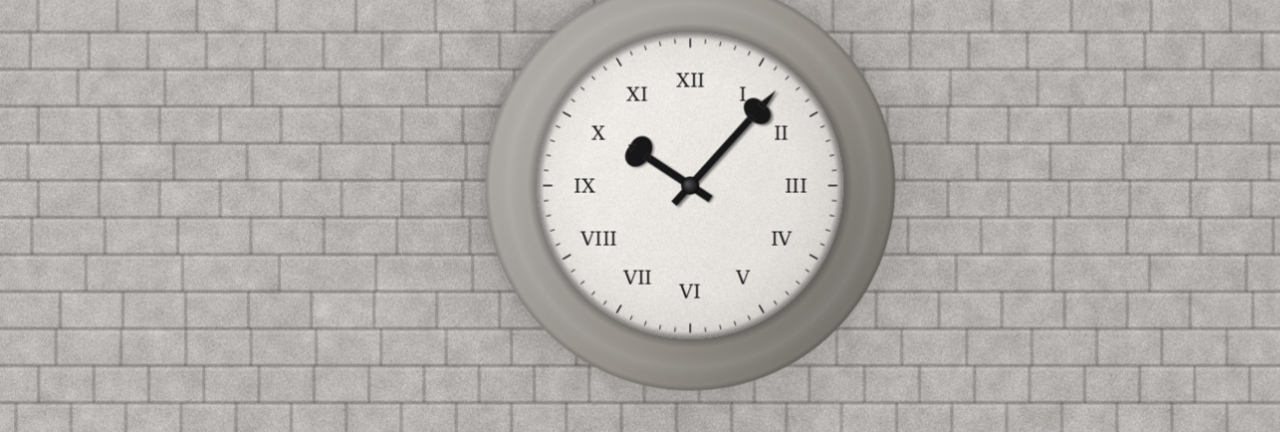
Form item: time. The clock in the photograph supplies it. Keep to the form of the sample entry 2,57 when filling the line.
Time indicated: 10,07
